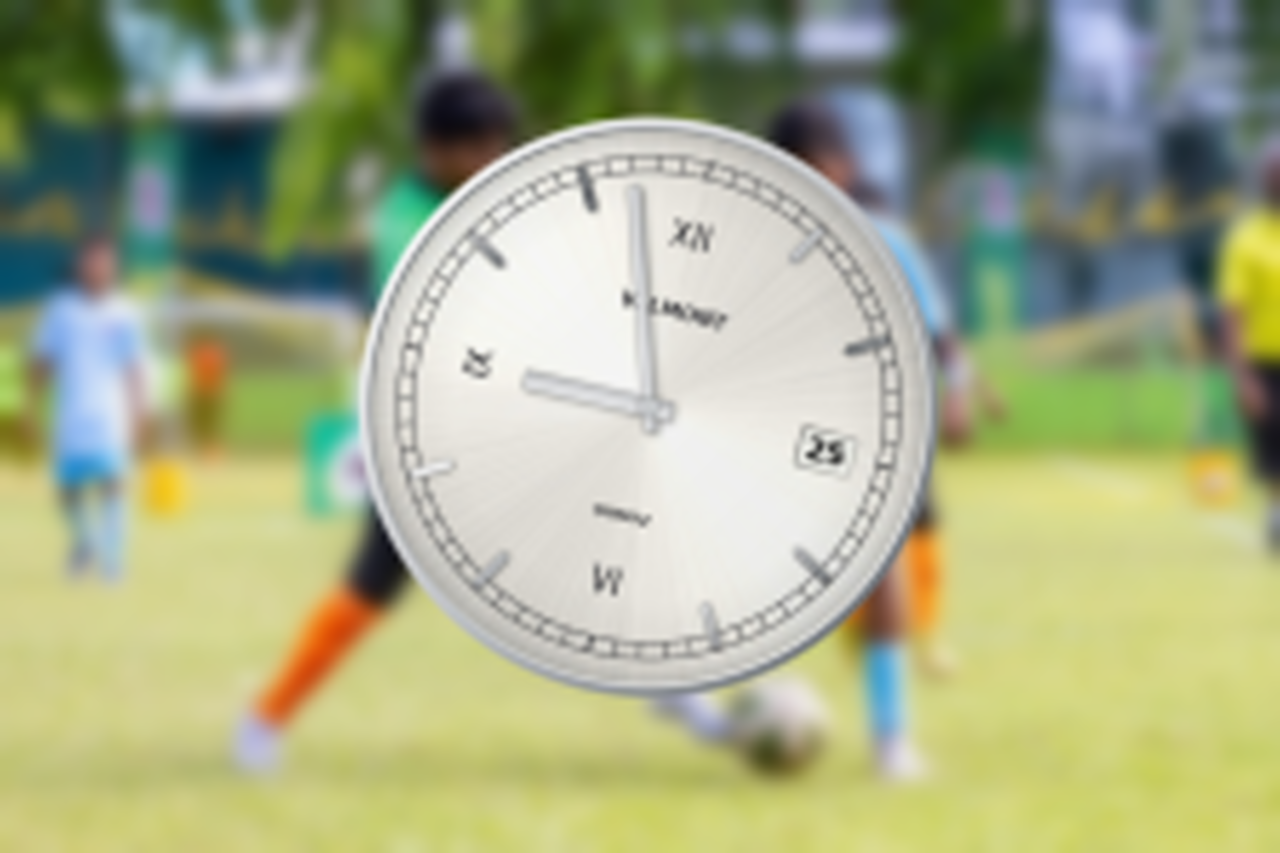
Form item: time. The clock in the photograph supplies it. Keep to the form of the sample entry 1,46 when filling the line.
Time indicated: 8,57
